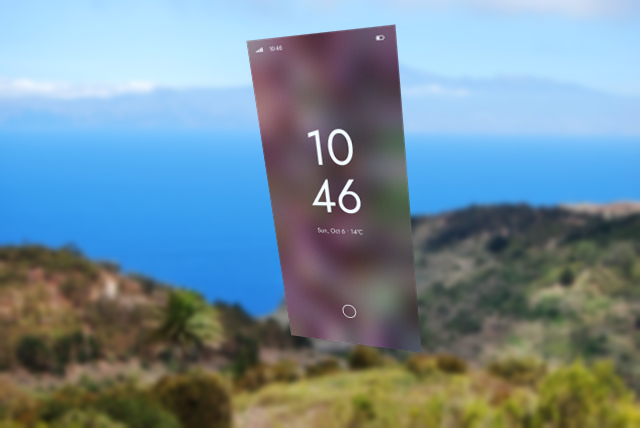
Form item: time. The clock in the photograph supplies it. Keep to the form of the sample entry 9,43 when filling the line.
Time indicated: 10,46
